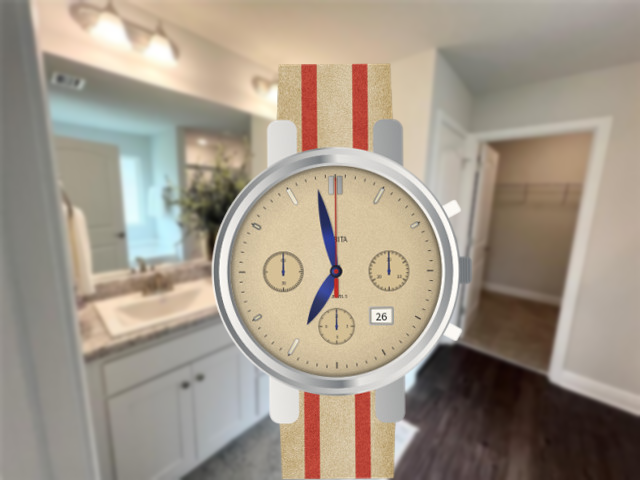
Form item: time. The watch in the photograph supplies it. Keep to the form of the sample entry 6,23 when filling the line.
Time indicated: 6,58
